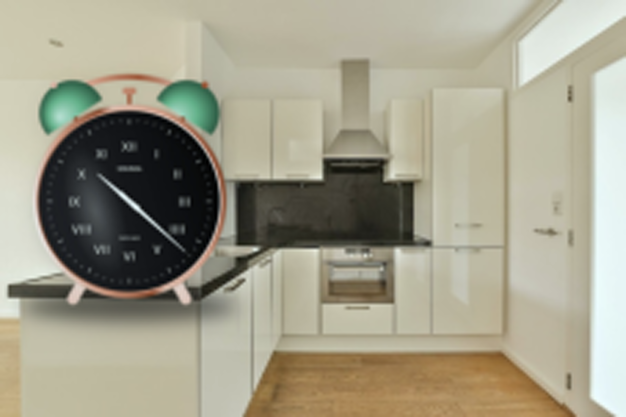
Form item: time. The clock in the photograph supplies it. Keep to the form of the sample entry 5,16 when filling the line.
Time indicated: 10,22
